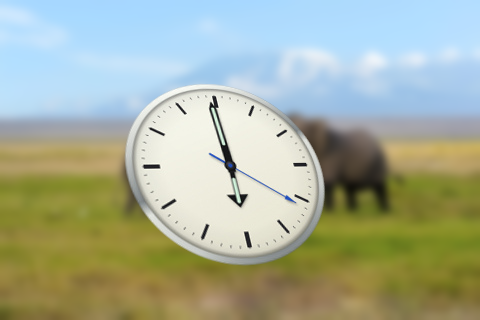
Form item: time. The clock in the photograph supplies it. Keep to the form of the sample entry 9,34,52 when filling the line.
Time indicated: 5,59,21
